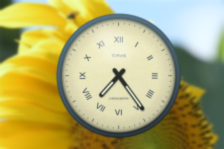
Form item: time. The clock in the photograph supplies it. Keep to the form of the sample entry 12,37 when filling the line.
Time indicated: 7,24
